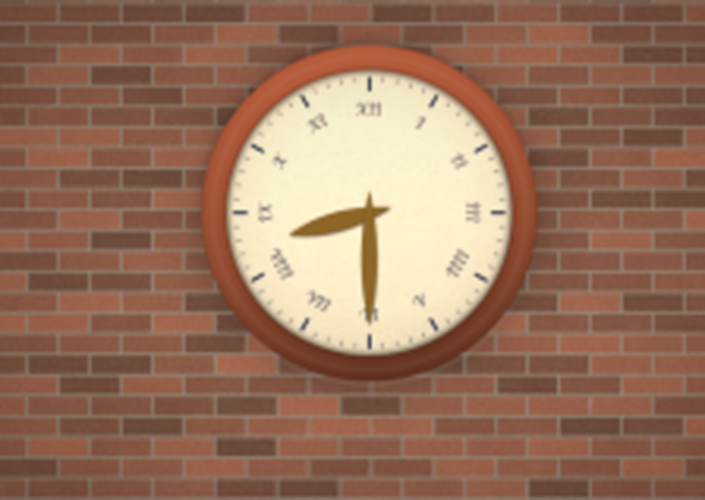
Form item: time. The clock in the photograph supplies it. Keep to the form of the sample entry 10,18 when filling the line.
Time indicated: 8,30
